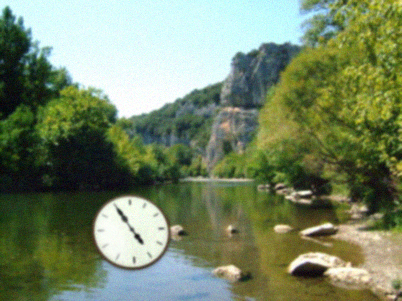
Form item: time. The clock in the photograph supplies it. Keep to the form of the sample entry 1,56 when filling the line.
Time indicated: 4,55
